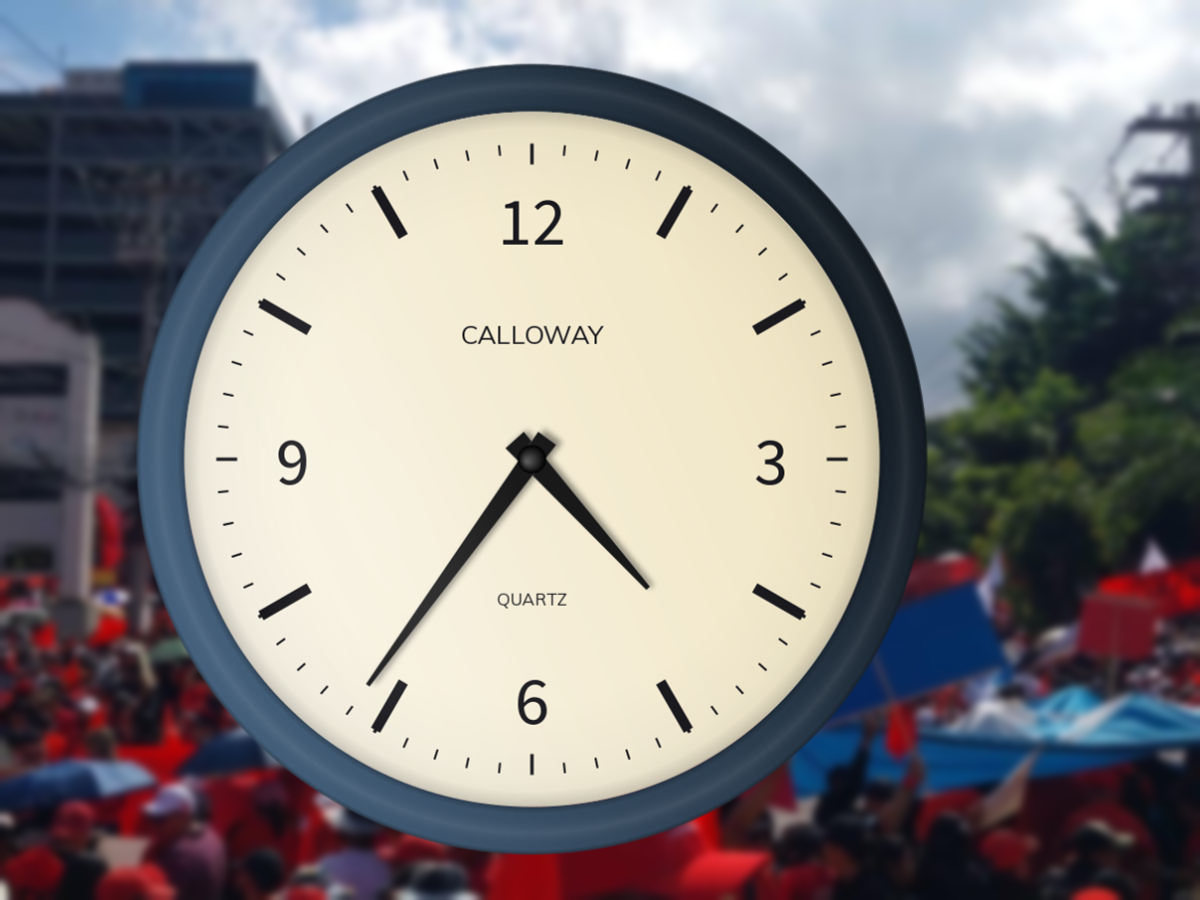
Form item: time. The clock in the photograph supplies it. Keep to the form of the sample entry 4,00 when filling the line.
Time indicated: 4,36
